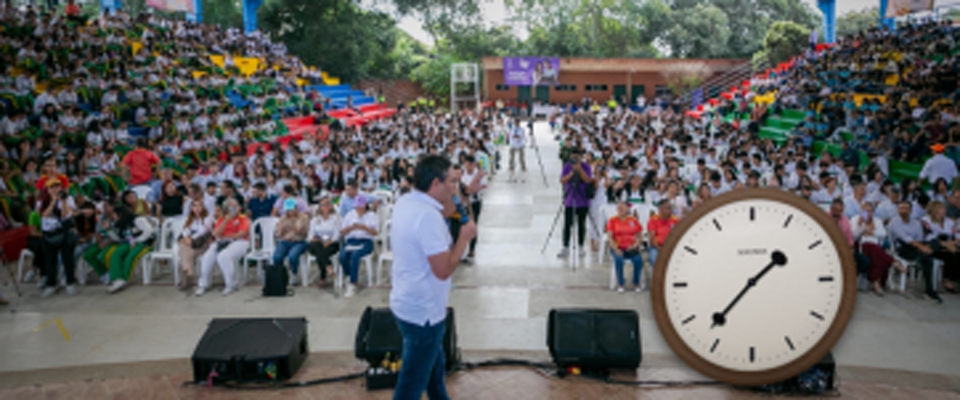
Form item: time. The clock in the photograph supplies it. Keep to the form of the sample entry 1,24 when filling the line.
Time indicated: 1,37
